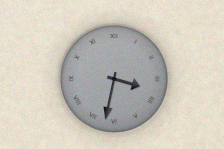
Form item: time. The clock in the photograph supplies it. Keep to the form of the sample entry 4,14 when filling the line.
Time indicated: 3,32
